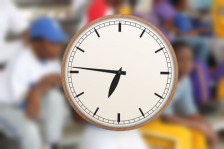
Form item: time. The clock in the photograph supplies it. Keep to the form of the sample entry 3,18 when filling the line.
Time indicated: 6,46
